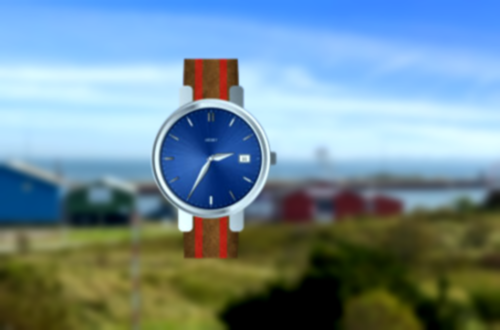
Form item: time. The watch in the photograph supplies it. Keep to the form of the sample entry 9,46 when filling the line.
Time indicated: 2,35
